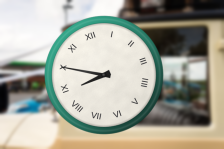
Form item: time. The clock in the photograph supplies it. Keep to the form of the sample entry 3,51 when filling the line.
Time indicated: 8,50
